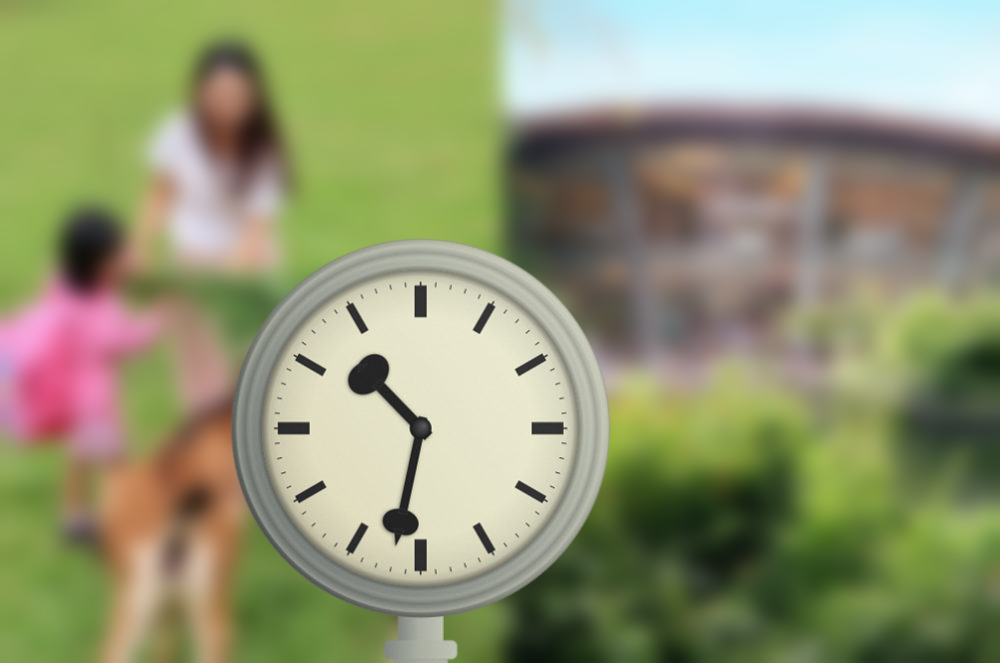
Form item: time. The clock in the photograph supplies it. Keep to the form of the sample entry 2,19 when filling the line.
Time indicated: 10,32
